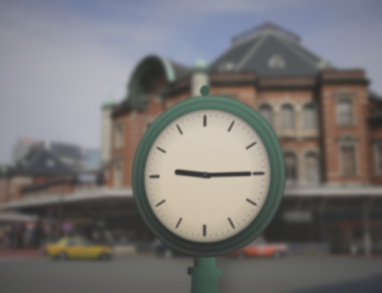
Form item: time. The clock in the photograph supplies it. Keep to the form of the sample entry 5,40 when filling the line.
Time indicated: 9,15
